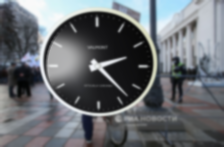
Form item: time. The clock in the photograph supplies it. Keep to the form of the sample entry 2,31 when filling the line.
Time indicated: 2,23
